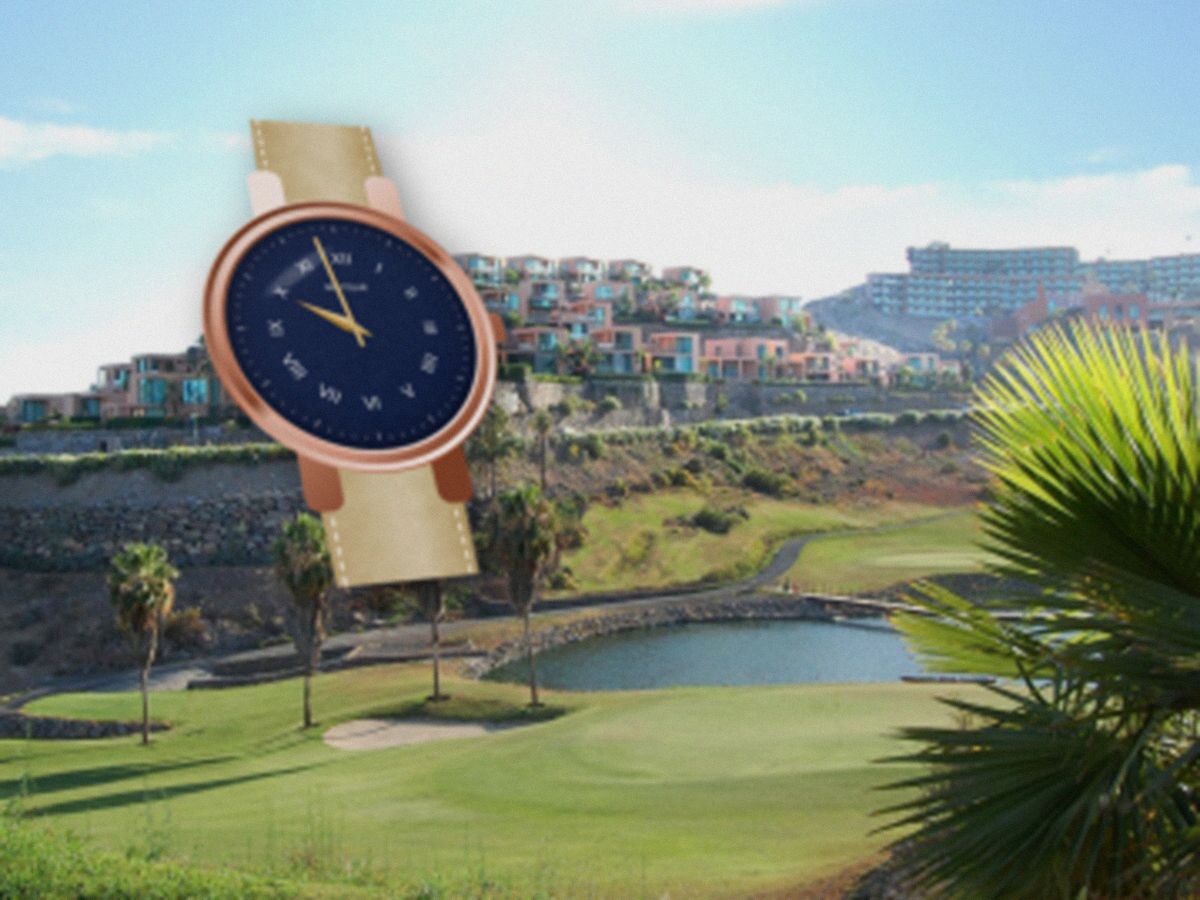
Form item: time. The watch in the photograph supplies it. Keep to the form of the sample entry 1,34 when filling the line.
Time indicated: 9,58
